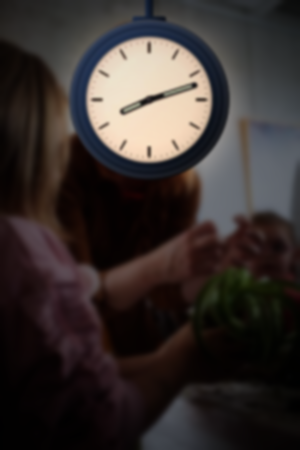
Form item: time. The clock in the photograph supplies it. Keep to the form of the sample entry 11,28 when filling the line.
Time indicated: 8,12
